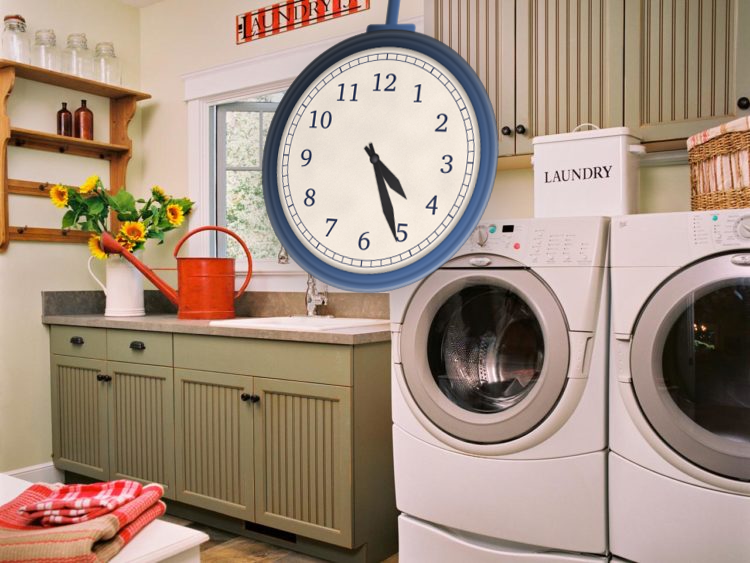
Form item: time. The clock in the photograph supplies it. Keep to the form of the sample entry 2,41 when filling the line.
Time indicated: 4,26
